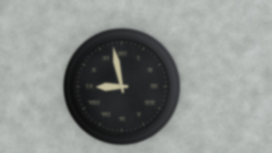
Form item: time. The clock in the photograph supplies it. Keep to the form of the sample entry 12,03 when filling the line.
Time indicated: 8,58
